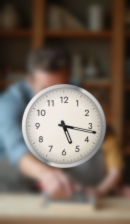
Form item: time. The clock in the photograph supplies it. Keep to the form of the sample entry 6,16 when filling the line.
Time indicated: 5,17
